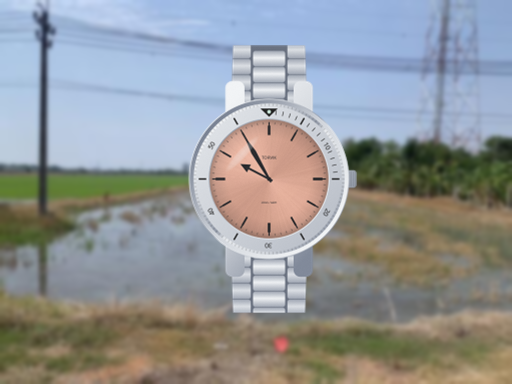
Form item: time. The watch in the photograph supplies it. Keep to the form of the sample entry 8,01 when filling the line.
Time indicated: 9,55
